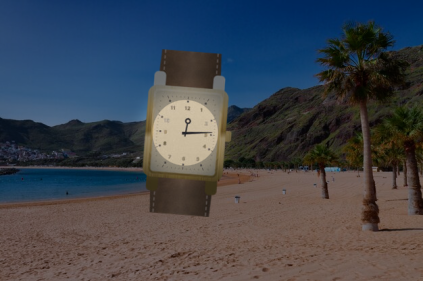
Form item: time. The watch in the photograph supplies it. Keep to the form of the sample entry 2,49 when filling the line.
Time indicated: 12,14
